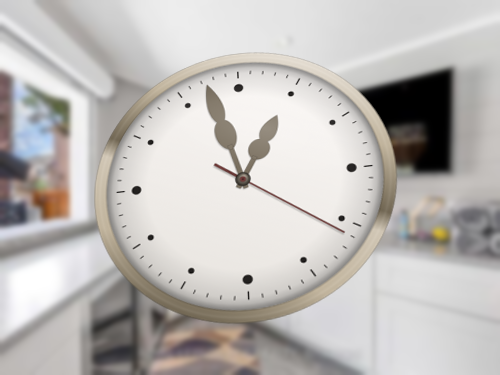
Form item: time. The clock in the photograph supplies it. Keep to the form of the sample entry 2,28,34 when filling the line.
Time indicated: 12,57,21
